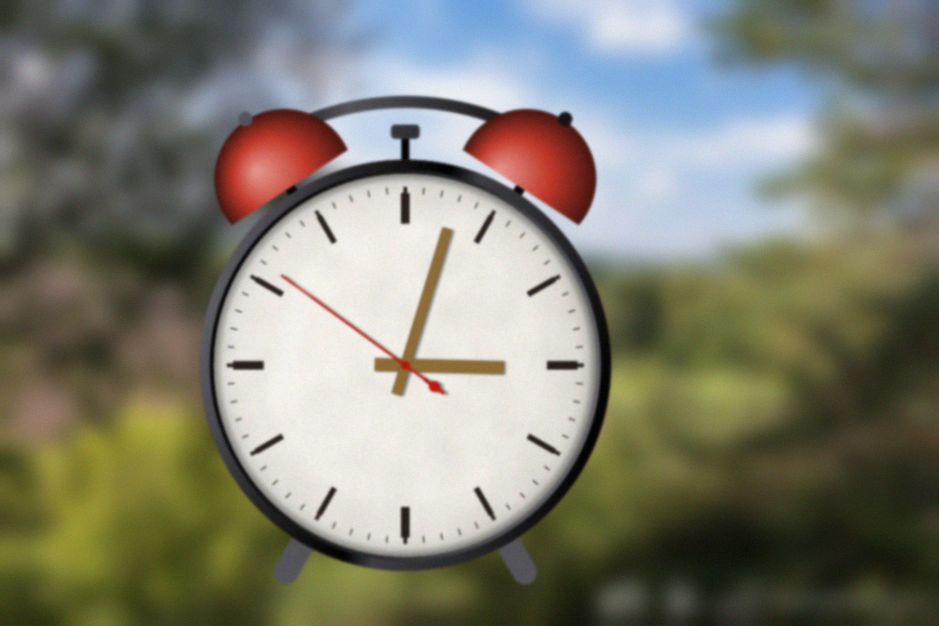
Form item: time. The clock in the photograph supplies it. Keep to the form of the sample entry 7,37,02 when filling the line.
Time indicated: 3,02,51
